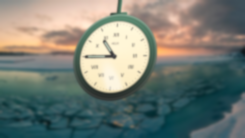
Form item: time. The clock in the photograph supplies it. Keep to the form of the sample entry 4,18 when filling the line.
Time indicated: 10,45
